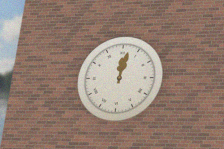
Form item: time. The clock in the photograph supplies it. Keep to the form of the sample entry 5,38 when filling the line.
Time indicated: 12,02
